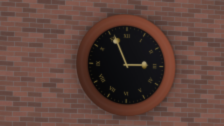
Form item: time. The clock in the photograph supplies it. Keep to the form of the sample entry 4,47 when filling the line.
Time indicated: 2,56
